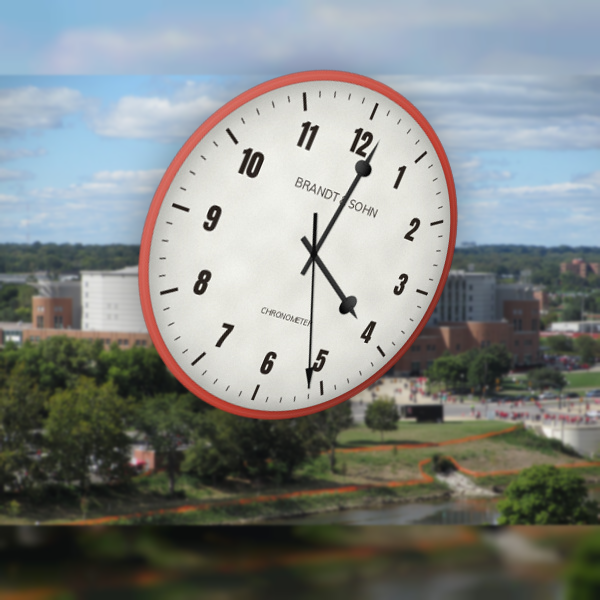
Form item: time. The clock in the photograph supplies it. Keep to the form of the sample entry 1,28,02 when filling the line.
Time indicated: 4,01,26
